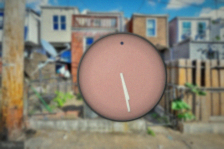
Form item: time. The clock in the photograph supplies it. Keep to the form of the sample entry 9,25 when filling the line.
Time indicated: 5,28
